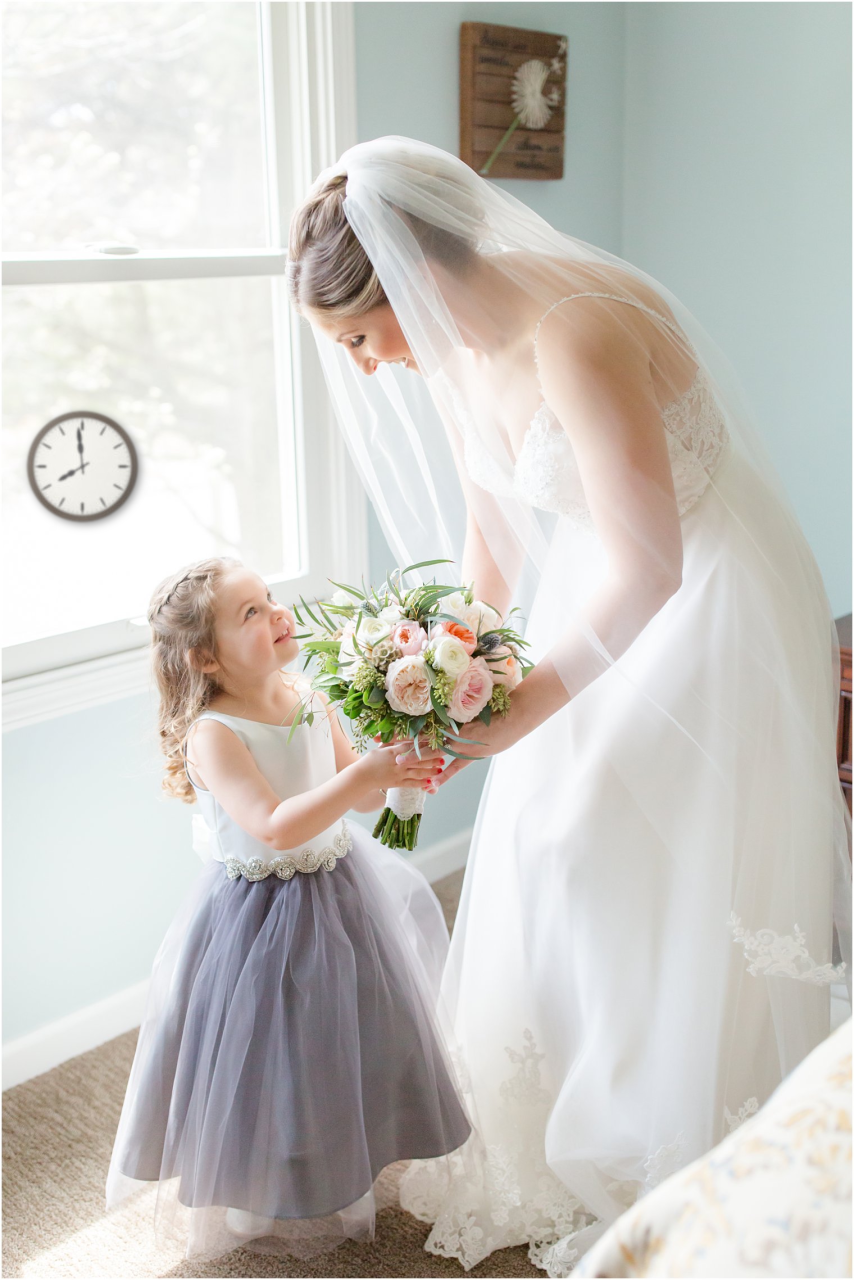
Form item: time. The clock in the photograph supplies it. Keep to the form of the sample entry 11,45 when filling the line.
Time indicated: 7,59
